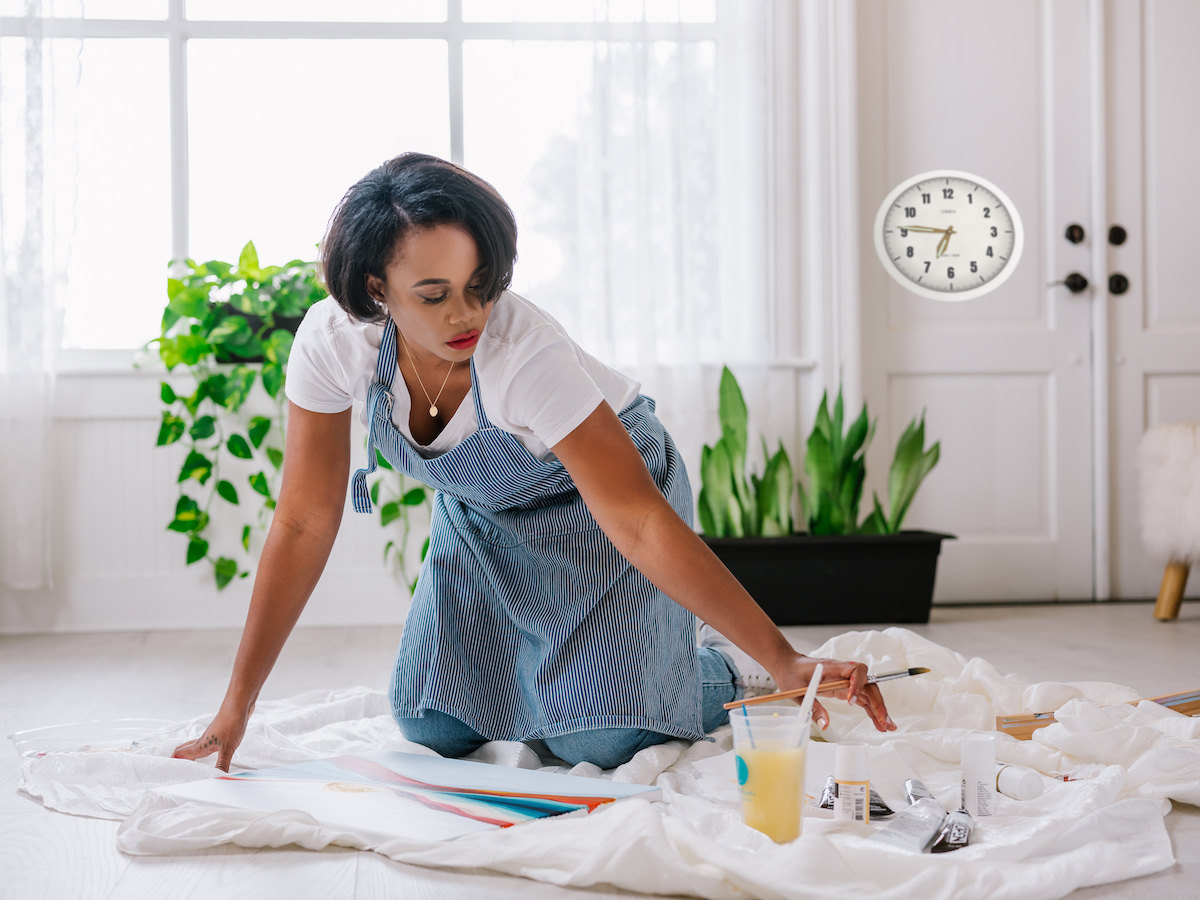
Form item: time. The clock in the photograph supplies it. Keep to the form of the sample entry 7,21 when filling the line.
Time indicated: 6,46
